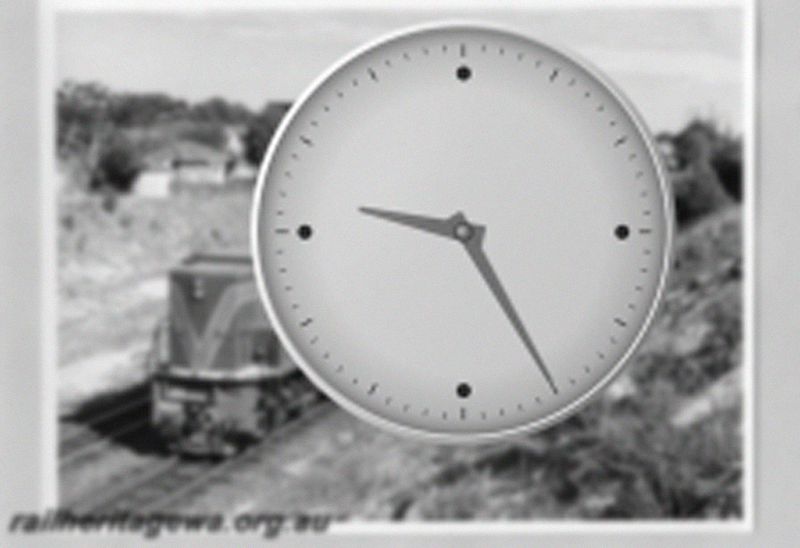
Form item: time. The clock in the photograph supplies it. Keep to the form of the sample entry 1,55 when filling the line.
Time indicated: 9,25
